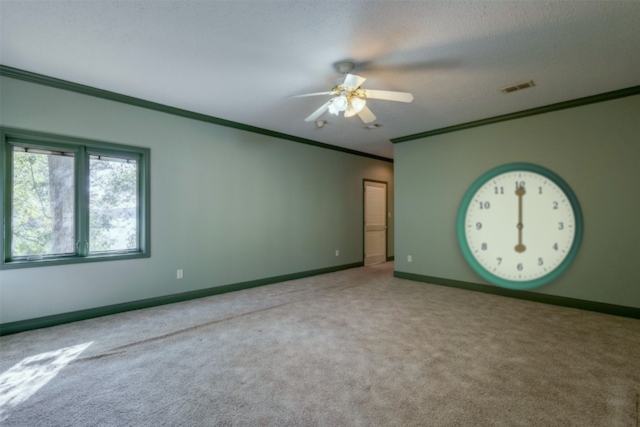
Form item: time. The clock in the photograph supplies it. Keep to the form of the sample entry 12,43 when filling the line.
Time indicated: 6,00
